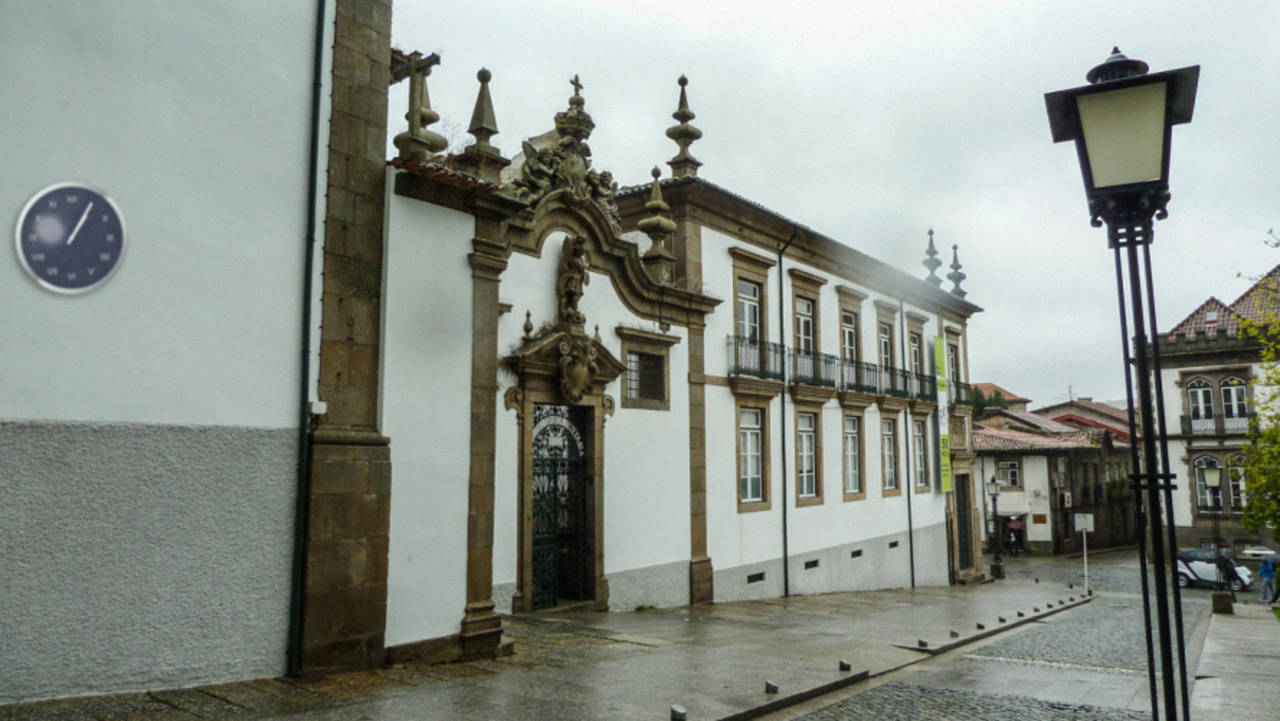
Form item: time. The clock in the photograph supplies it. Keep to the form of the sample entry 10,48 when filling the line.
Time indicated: 1,05
